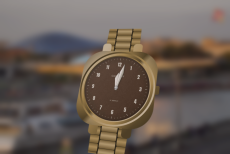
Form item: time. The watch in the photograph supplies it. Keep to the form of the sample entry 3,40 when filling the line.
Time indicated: 12,02
